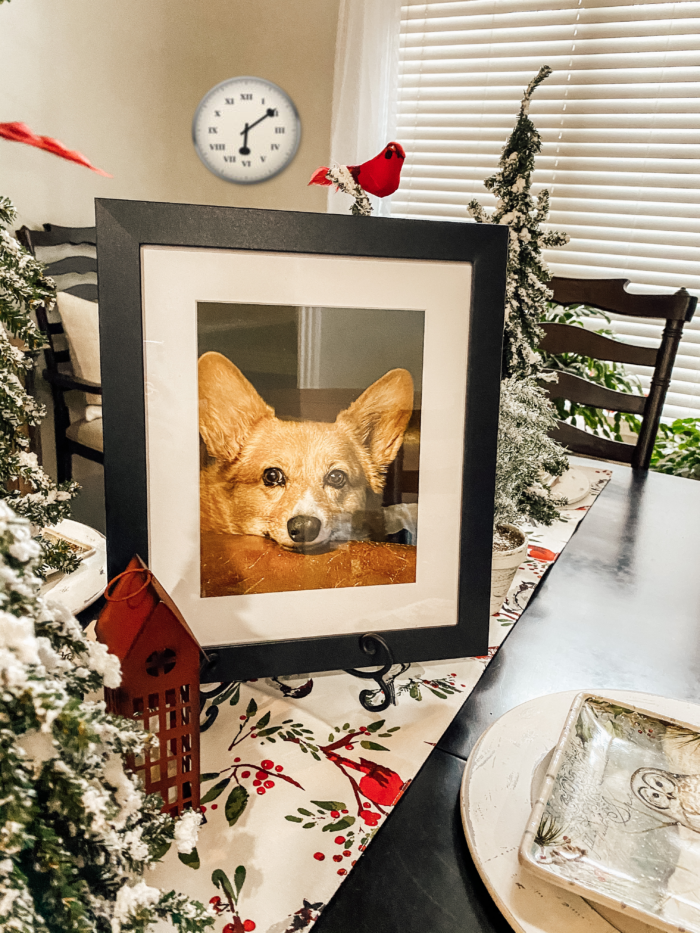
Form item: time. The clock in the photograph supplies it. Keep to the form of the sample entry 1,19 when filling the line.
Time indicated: 6,09
